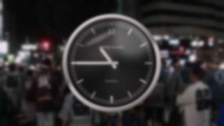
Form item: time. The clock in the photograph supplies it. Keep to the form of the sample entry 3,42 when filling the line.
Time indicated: 10,45
